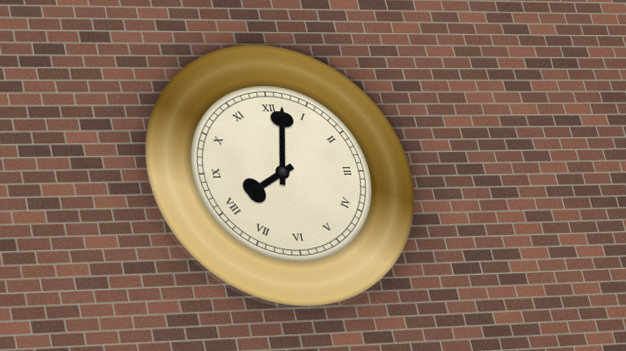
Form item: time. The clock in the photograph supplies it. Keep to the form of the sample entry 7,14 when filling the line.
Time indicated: 8,02
